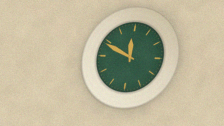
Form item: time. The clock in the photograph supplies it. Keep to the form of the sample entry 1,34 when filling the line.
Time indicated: 11,49
